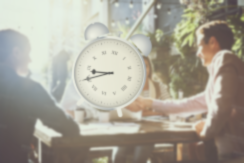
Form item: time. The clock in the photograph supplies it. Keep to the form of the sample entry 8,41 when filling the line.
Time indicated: 8,40
